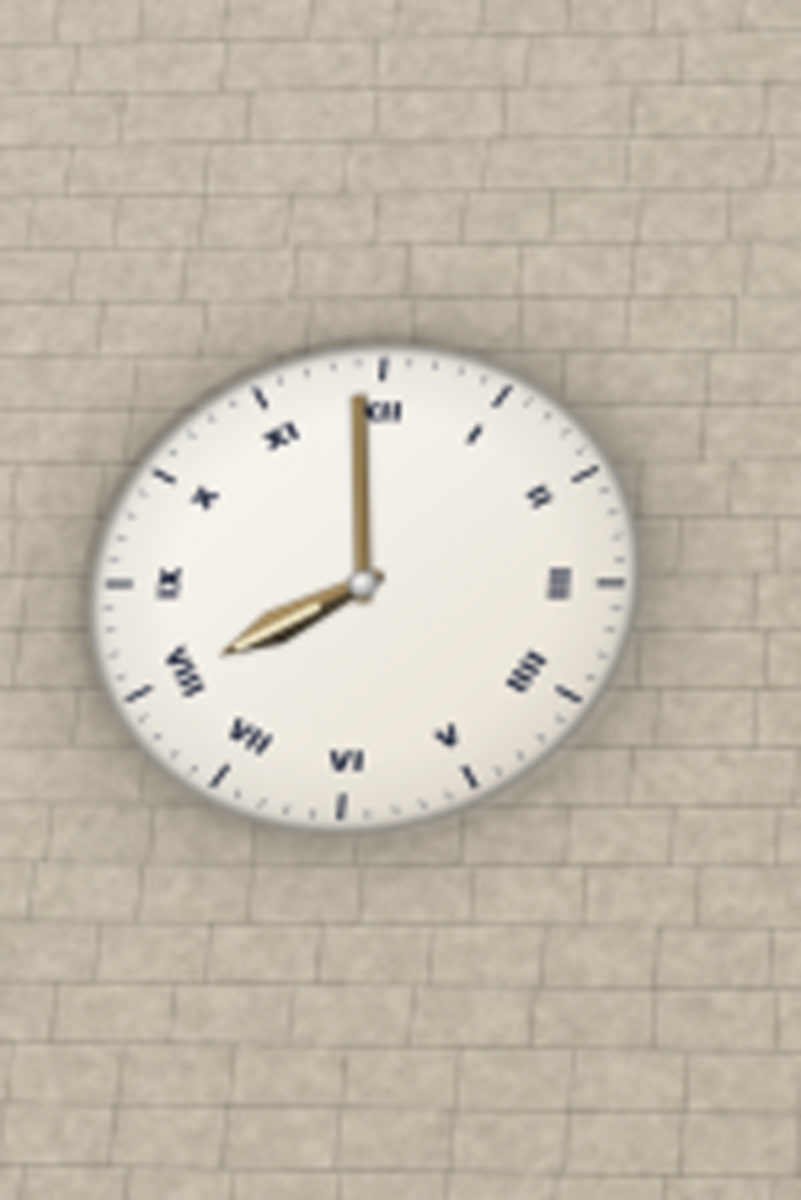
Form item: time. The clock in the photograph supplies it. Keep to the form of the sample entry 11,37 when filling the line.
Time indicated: 7,59
